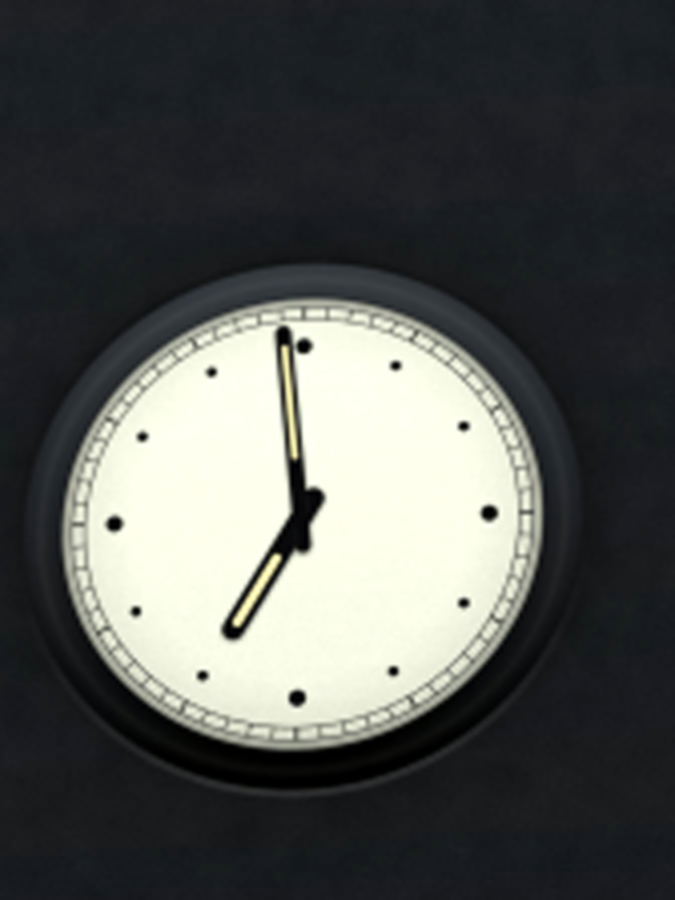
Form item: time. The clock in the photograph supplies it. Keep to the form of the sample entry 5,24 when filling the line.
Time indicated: 6,59
